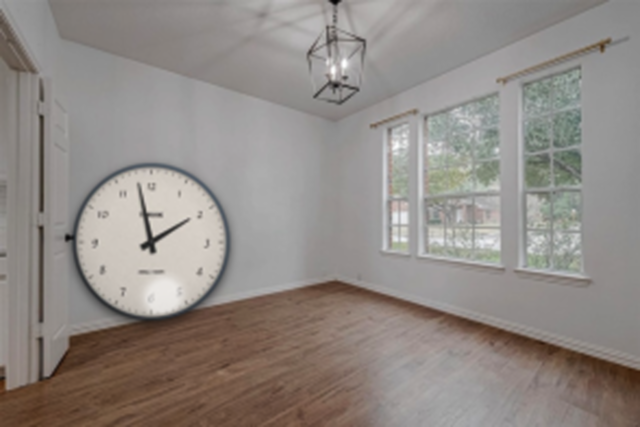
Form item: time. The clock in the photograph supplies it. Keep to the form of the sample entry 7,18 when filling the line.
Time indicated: 1,58
